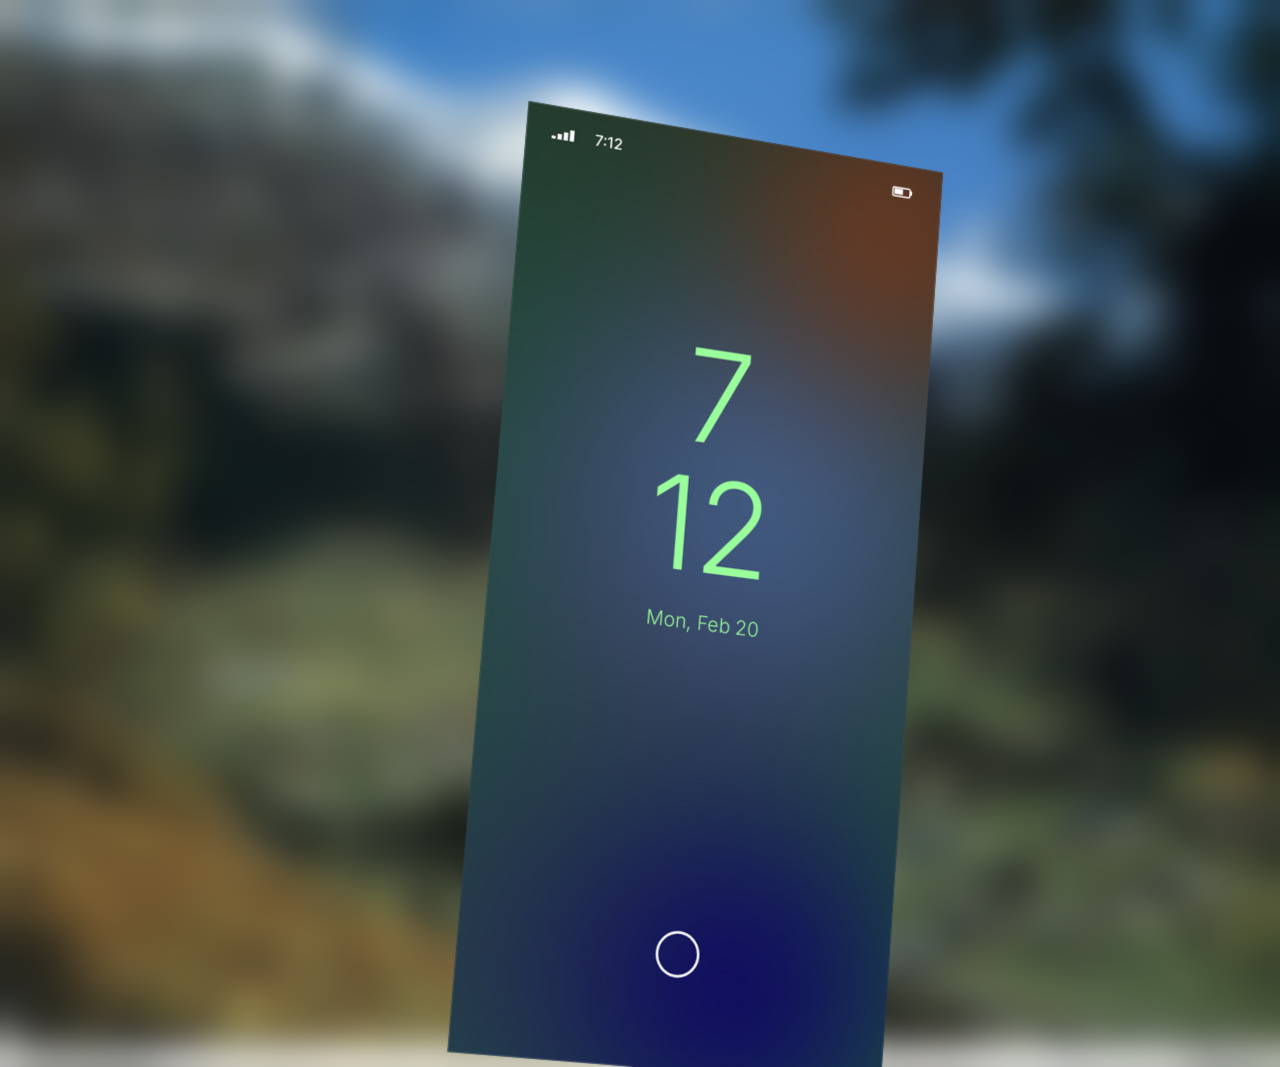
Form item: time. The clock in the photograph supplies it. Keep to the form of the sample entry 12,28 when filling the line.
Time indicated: 7,12
